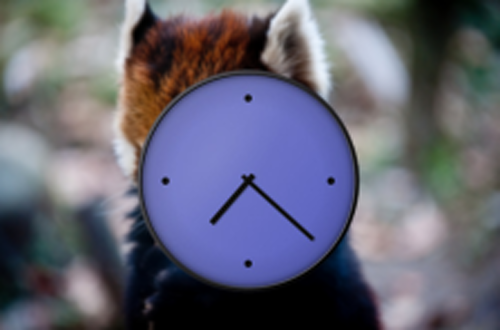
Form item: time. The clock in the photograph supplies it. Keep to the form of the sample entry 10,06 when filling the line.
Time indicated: 7,22
